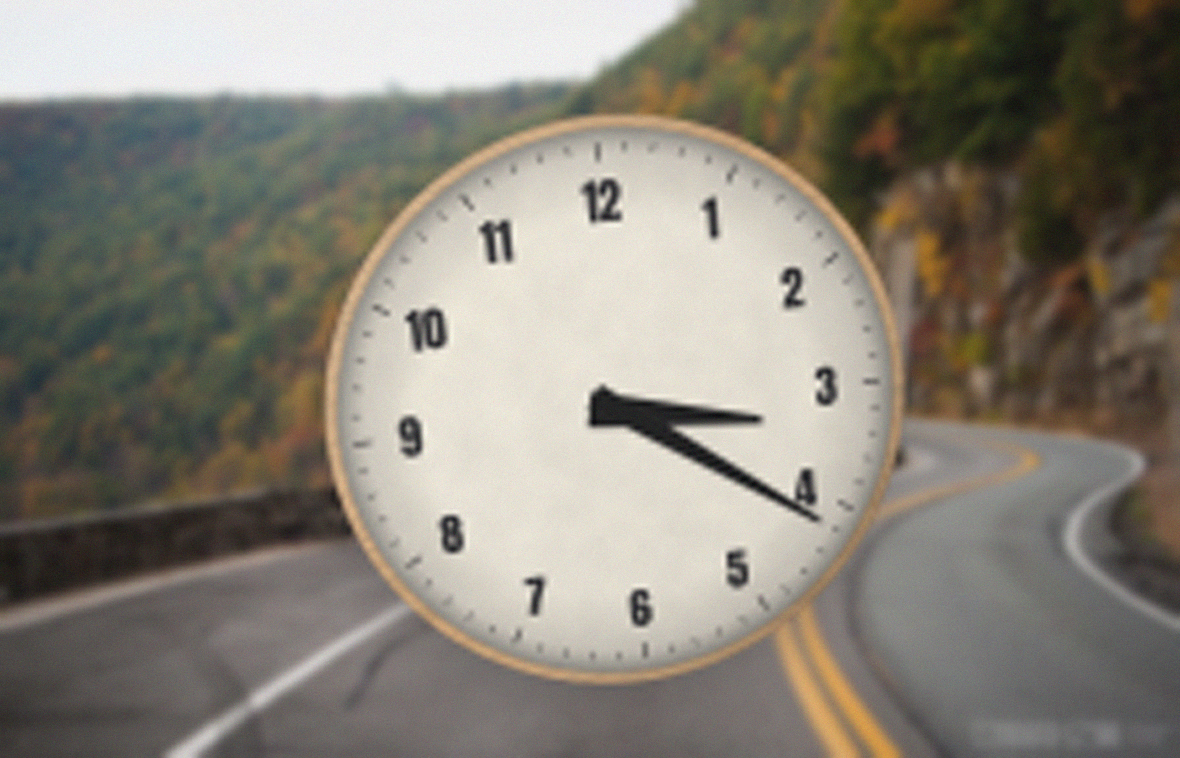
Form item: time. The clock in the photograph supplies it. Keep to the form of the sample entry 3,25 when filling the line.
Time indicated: 3,21
